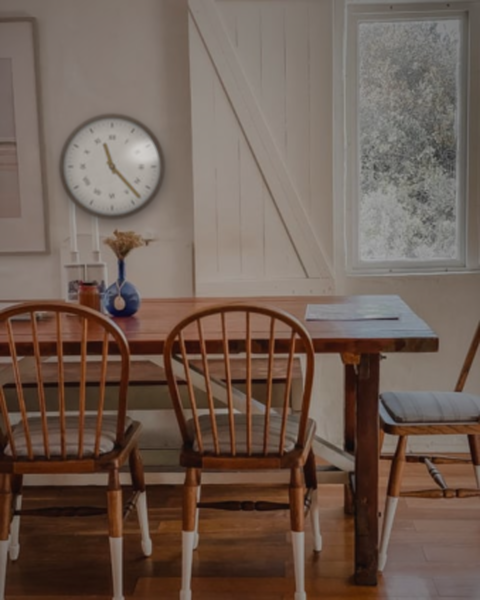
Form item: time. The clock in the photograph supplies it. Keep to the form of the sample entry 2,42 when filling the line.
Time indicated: 11,23
